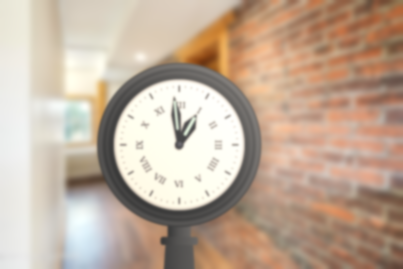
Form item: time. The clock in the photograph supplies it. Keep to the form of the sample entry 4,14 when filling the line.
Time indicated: 12,59
